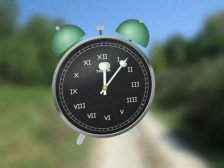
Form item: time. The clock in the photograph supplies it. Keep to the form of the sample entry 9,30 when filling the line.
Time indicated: 12,07
